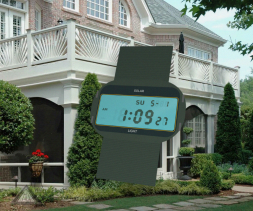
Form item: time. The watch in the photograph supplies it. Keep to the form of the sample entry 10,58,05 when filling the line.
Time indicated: 1,09,27
